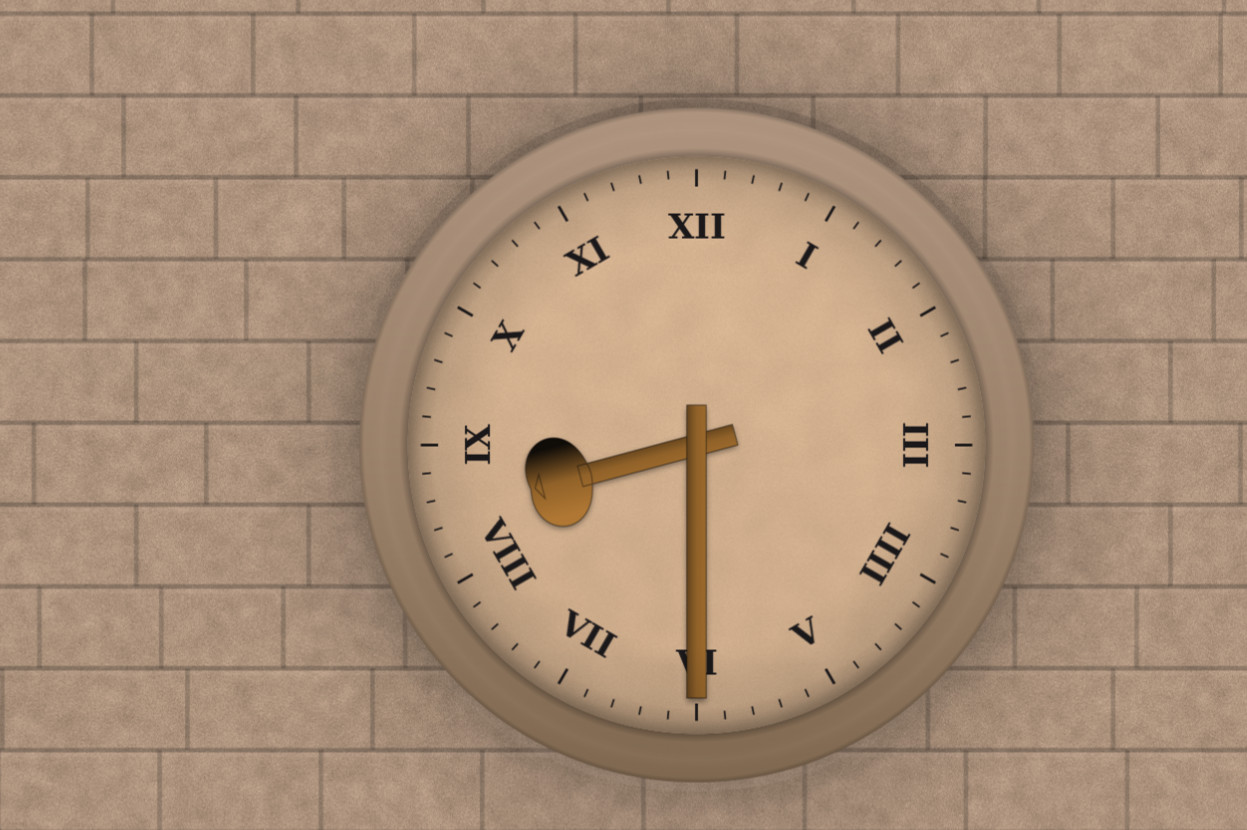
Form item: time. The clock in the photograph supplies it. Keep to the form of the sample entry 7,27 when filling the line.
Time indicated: 8,30
